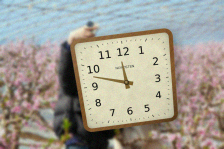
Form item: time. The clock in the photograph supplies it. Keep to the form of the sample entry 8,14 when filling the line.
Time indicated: 11,48
